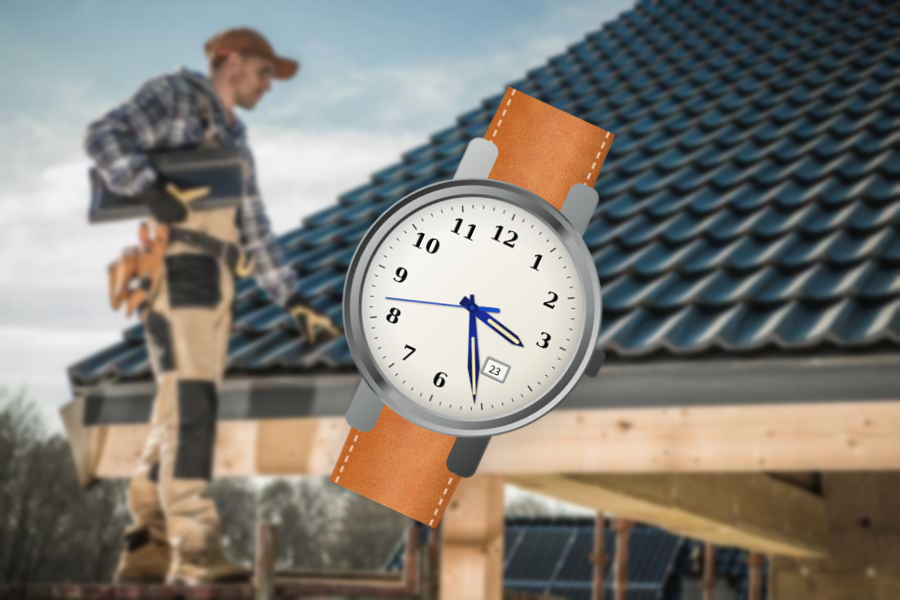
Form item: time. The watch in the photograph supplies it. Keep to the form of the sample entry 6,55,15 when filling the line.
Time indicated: 3,25,42
